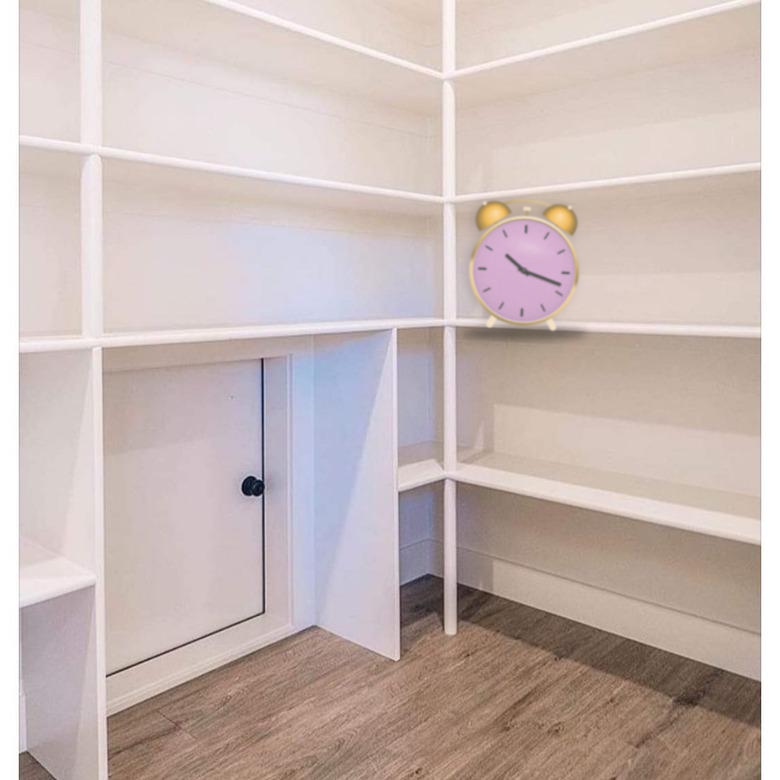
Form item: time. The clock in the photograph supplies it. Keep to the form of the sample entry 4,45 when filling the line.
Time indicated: 10,18
